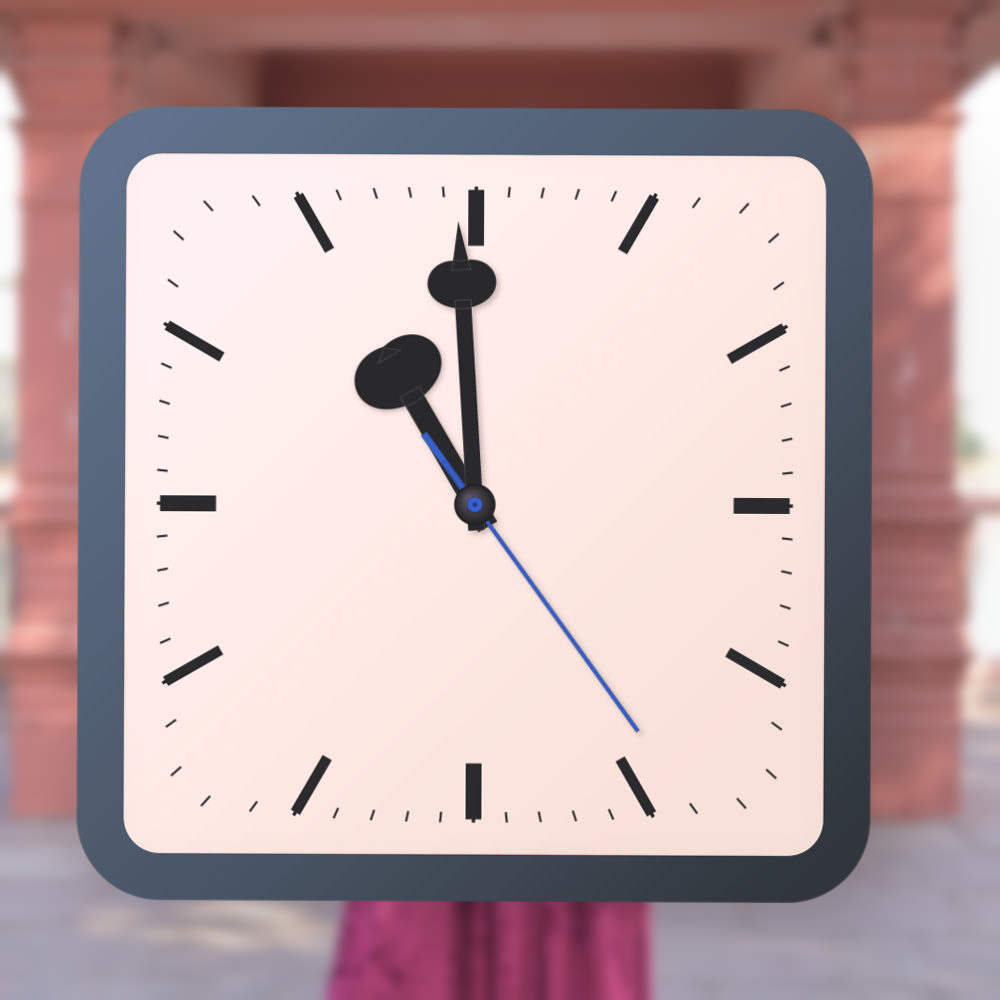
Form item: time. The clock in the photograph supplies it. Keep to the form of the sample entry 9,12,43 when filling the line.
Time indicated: 10,59,24
